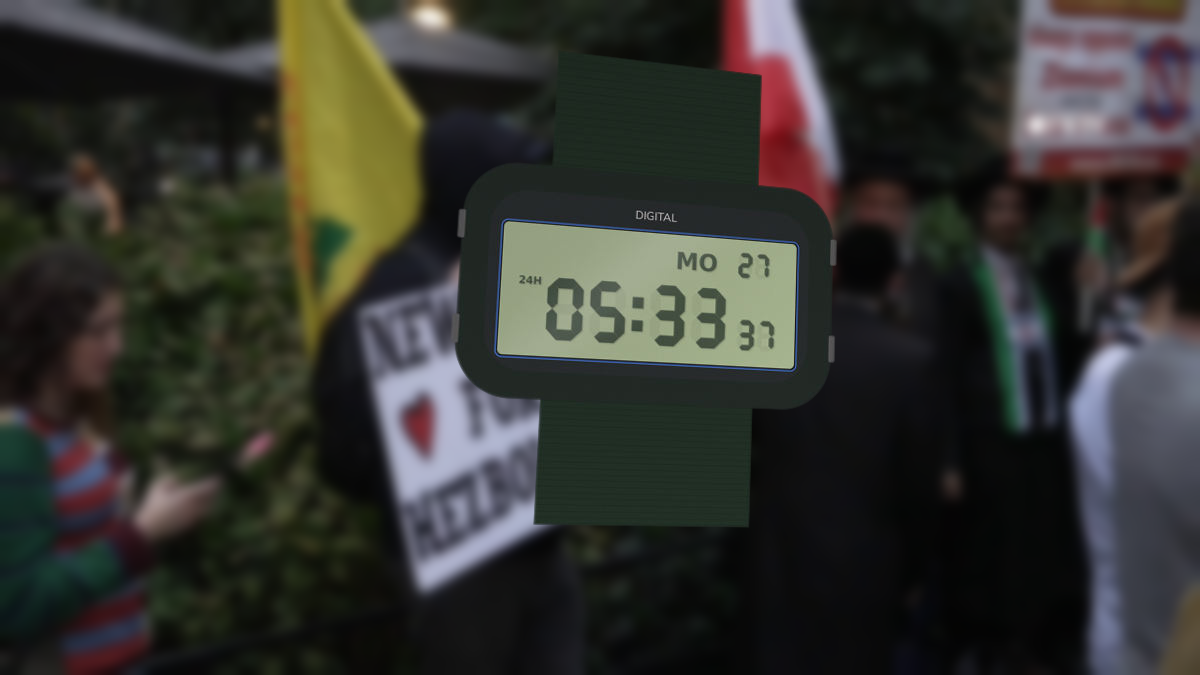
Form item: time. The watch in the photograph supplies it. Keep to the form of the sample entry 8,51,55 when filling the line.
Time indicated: 5,33,37
